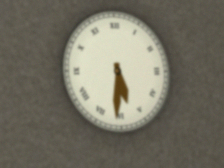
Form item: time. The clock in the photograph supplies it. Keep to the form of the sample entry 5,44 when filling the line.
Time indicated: 5,31
